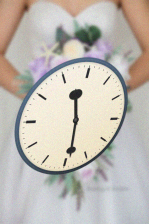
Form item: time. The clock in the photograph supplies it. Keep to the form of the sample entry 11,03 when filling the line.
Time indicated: 11,29
